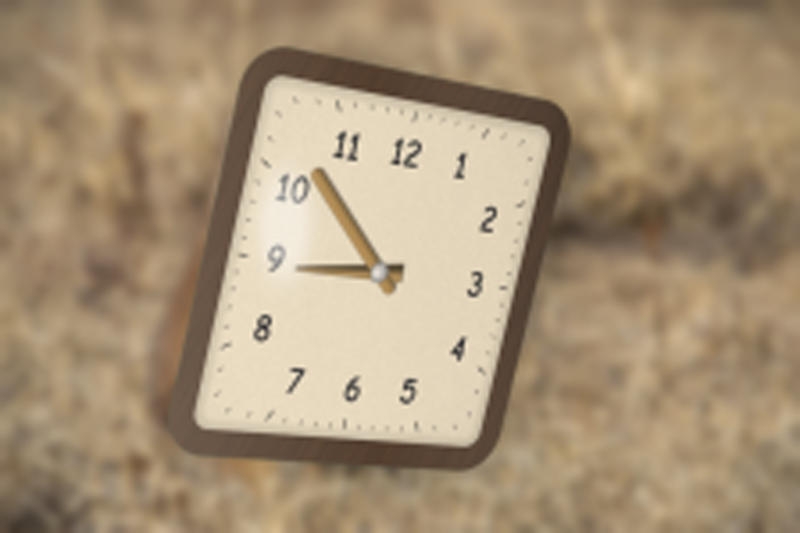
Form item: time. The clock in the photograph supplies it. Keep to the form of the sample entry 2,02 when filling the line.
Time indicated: 8,52
